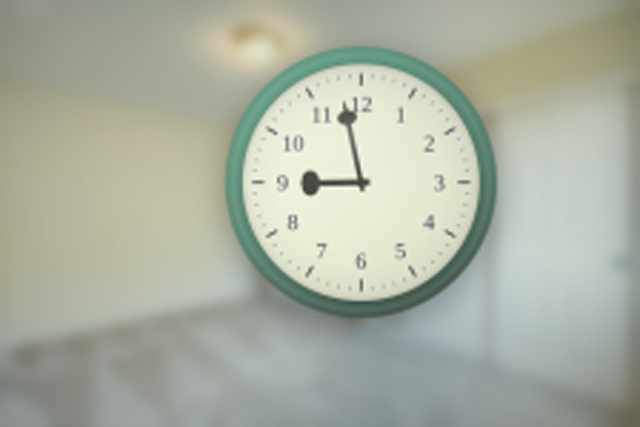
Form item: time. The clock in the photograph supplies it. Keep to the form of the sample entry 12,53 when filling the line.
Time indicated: 8,58
